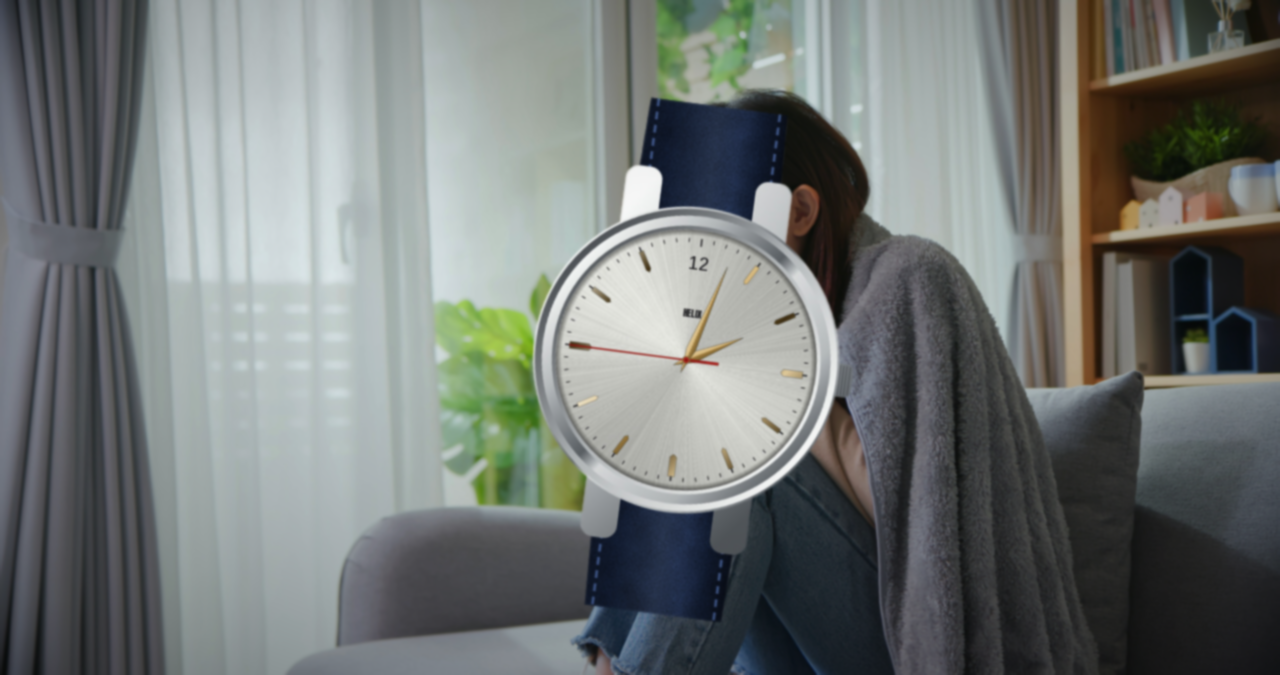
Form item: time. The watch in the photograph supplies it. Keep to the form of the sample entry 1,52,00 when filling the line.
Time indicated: 2,02,45
